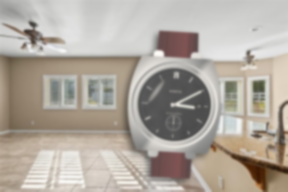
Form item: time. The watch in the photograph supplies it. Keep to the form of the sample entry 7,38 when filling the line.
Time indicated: 3,10
